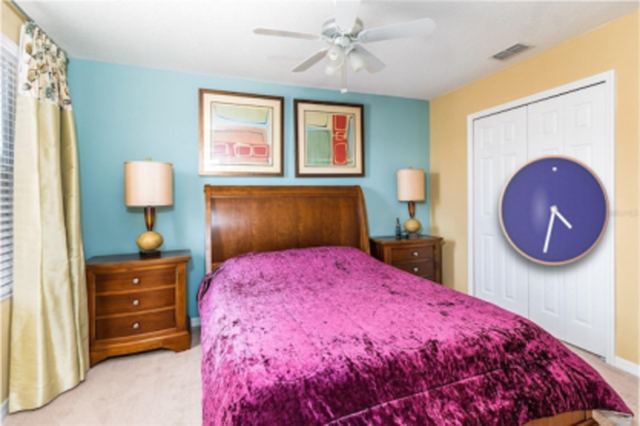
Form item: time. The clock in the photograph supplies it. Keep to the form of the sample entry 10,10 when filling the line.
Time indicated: 4,32
